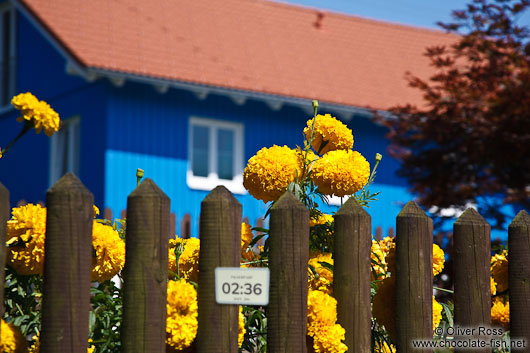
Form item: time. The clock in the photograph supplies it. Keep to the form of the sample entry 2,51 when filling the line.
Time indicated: 2,36
